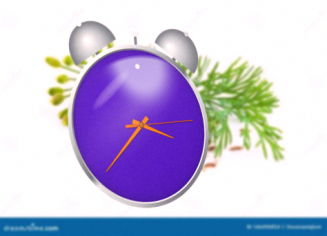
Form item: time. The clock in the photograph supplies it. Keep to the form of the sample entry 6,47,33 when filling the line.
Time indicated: 3,37,14
